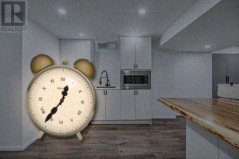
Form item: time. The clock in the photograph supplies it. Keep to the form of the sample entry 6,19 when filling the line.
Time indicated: 12,36
